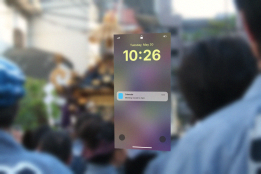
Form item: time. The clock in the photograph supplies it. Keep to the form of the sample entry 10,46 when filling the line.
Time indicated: 10,26
